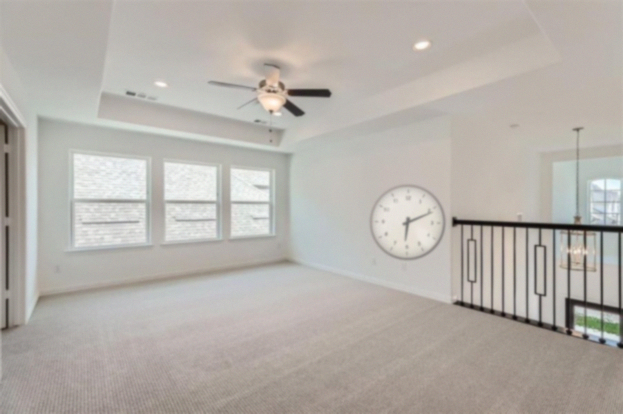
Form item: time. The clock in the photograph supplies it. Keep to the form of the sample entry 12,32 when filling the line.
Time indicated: 6,11
